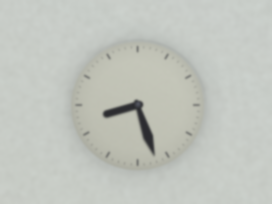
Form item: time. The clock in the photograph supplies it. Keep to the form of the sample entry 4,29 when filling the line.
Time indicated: 8,27
